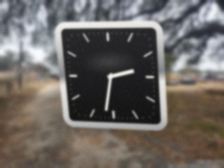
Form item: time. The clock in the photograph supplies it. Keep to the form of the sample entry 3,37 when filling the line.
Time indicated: 2,32
